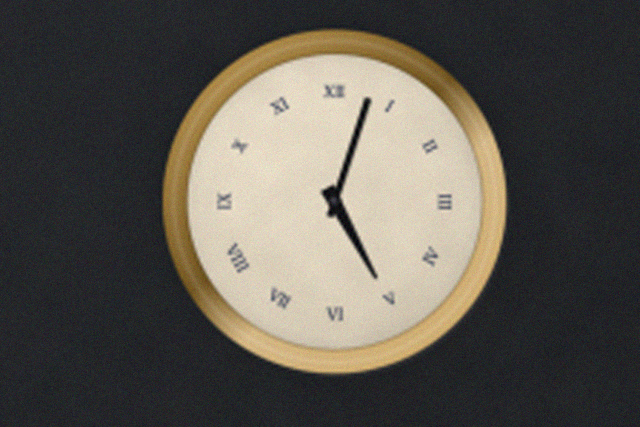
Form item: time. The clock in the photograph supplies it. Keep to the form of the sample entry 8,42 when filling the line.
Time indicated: 5,03
